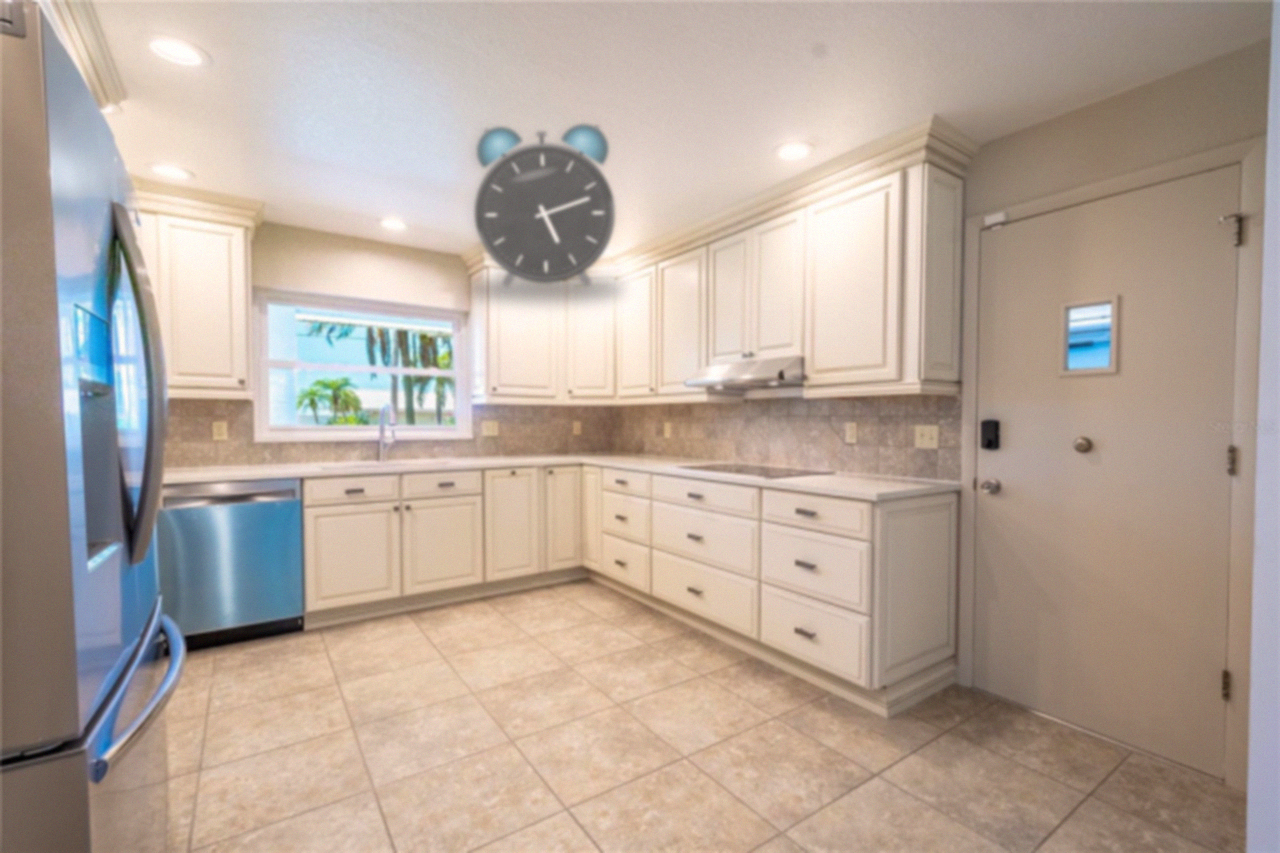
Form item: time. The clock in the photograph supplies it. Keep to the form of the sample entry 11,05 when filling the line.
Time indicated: 5,12
